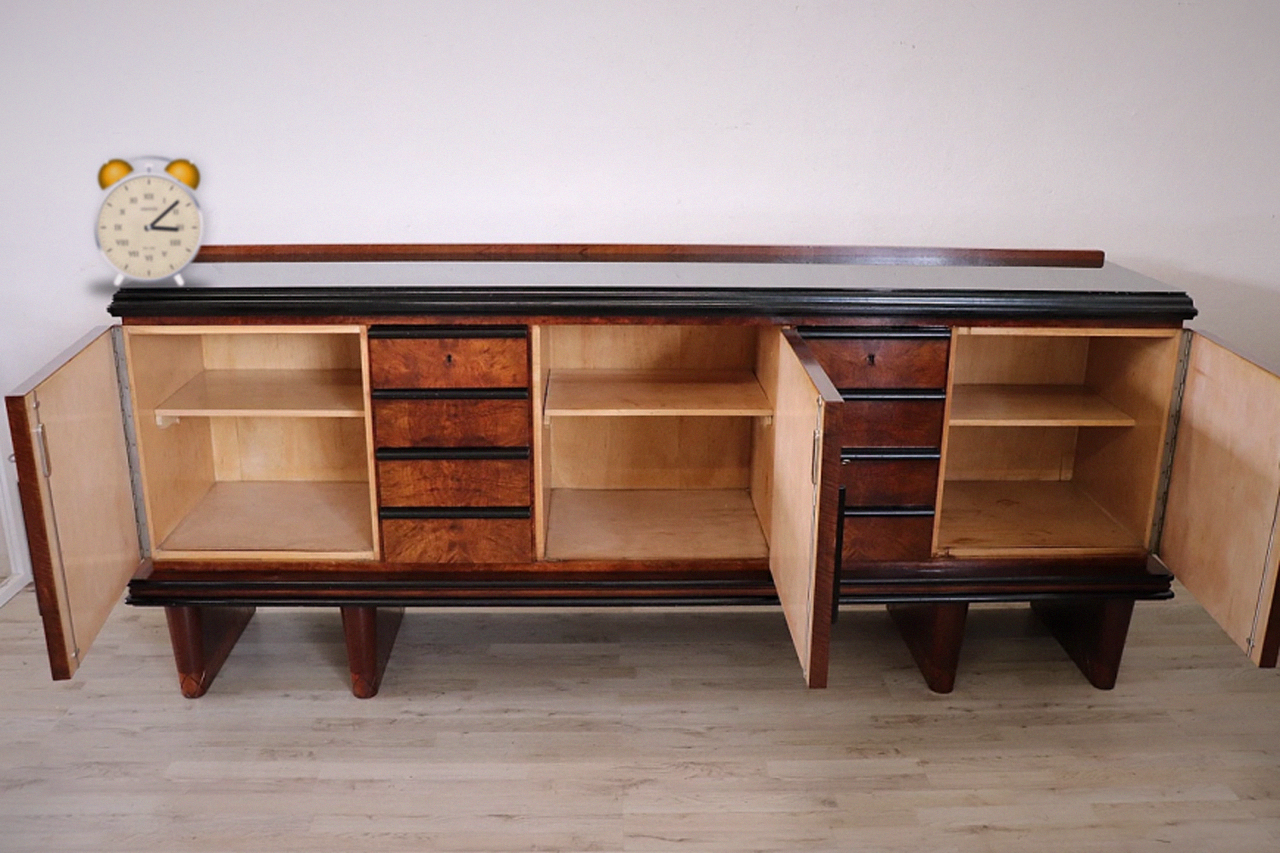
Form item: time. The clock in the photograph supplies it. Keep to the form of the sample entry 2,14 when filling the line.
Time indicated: 3,08
